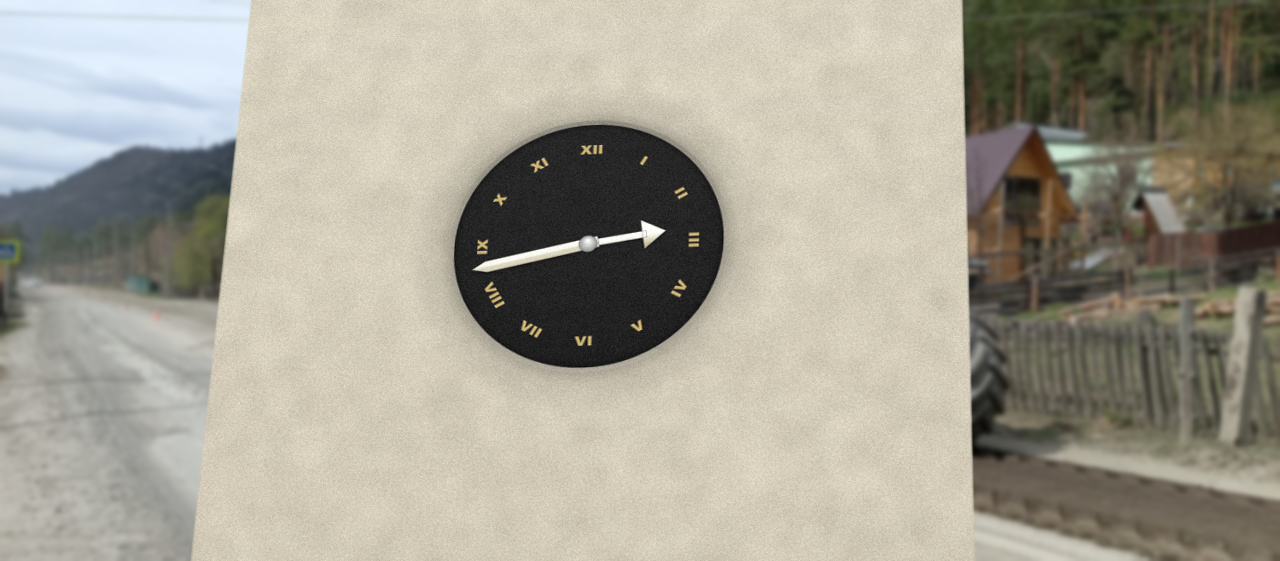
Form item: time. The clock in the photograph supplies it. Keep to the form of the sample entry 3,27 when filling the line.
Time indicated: 2,43
